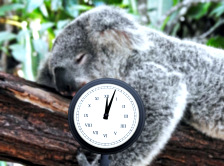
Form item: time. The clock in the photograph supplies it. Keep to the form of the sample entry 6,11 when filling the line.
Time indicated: 12,03
